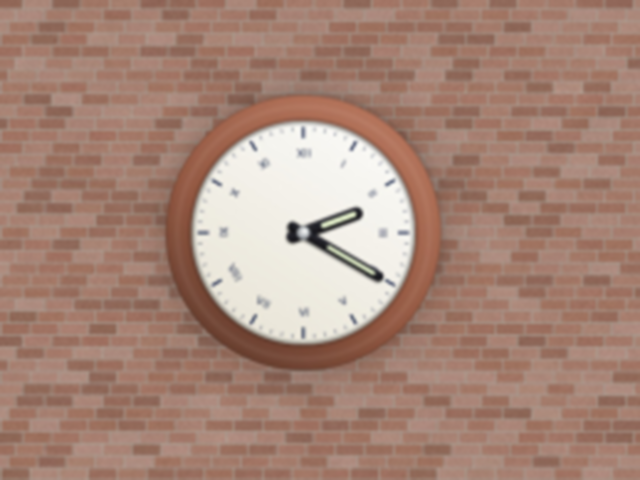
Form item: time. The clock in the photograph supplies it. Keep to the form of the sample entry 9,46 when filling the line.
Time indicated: 2,20
